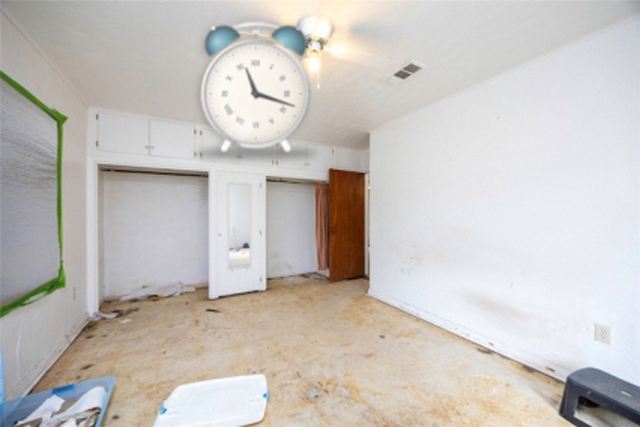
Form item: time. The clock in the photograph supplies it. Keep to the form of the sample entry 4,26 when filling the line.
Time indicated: 11,18
